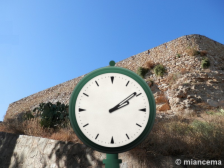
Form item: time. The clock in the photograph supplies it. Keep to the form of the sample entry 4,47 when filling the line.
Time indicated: 2,09
